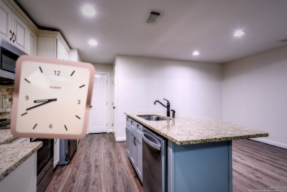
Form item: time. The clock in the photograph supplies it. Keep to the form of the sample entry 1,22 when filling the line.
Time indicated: 8,41
